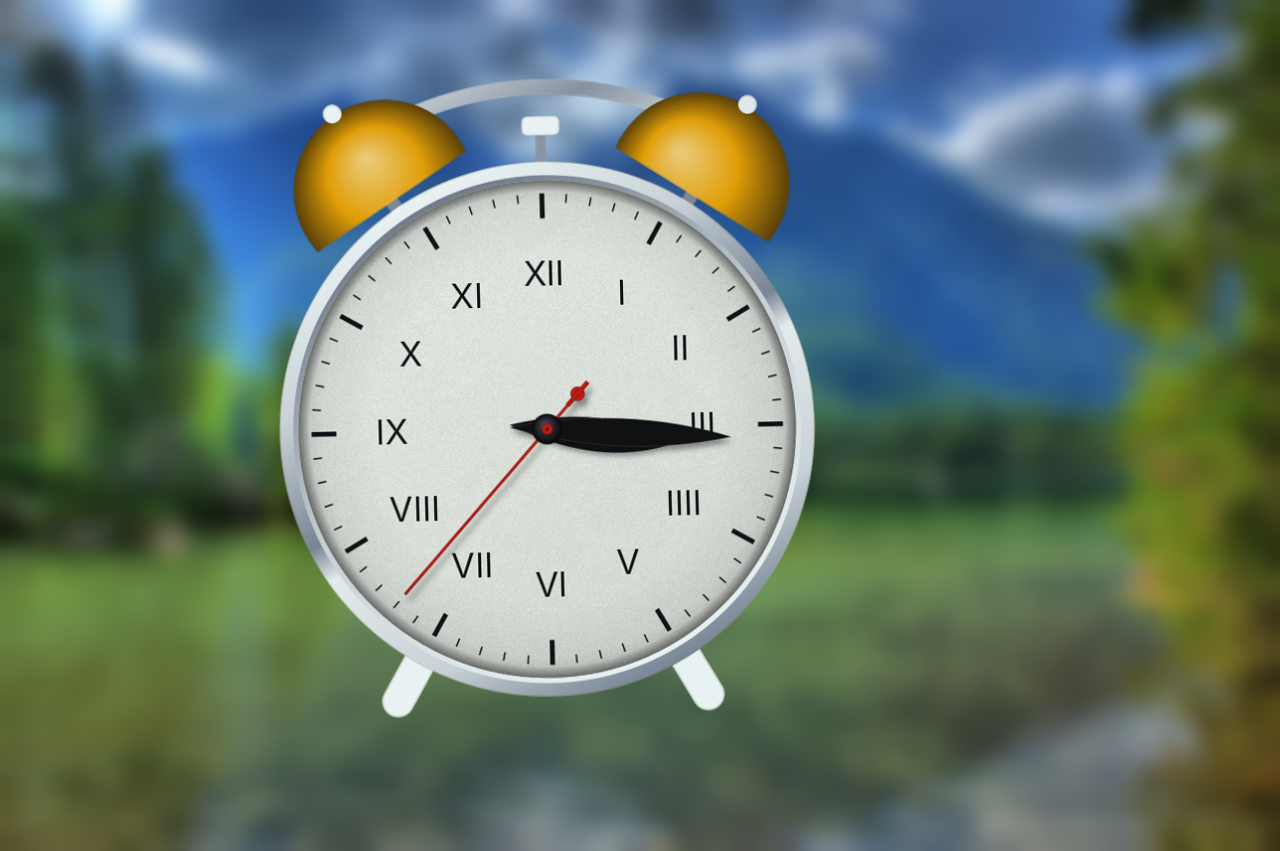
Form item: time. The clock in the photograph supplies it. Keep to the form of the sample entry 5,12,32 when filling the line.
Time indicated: 3,15,37
